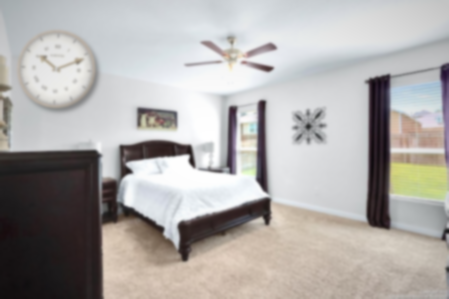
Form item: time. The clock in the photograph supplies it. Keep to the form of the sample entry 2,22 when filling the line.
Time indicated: 10,11
